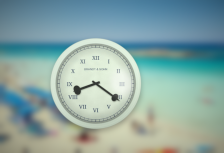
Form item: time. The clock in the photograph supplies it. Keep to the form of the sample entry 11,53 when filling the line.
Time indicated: 8,21
